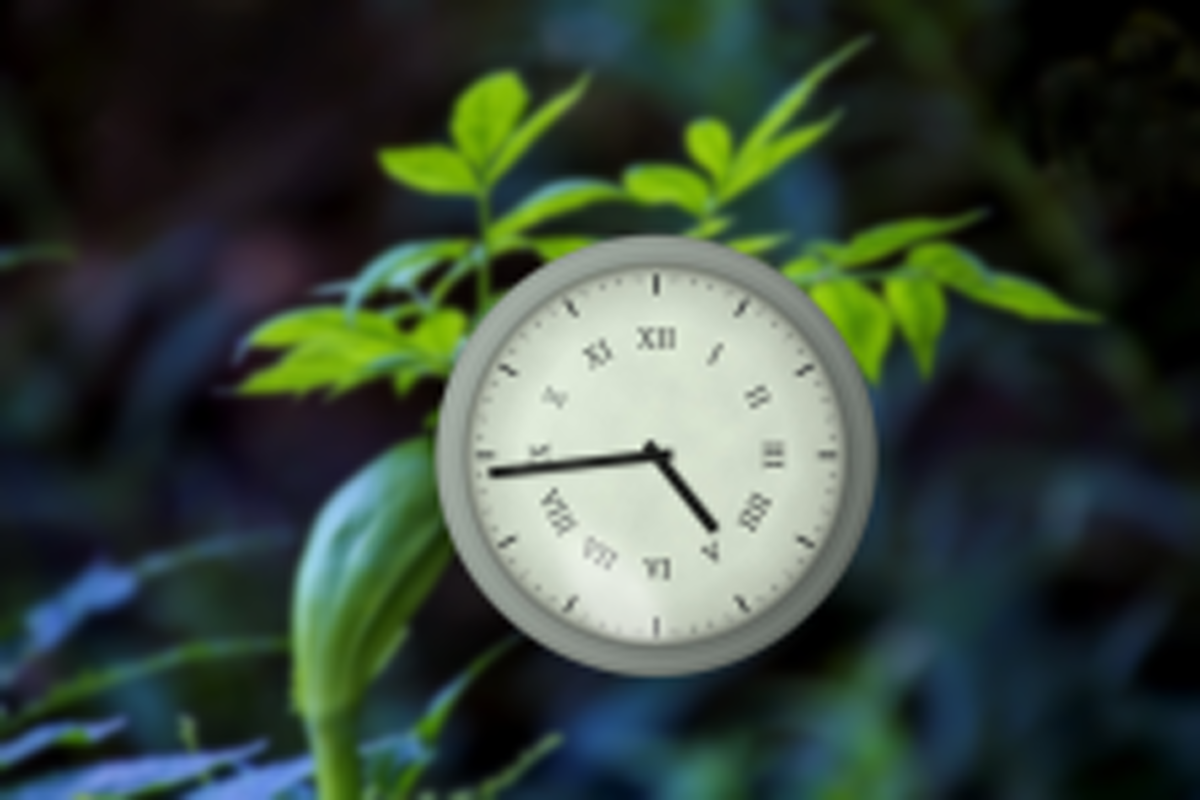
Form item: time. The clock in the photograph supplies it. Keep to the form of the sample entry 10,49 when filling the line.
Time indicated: 4,44
